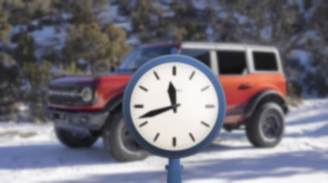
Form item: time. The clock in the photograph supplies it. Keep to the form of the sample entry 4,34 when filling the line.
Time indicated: 11,42
